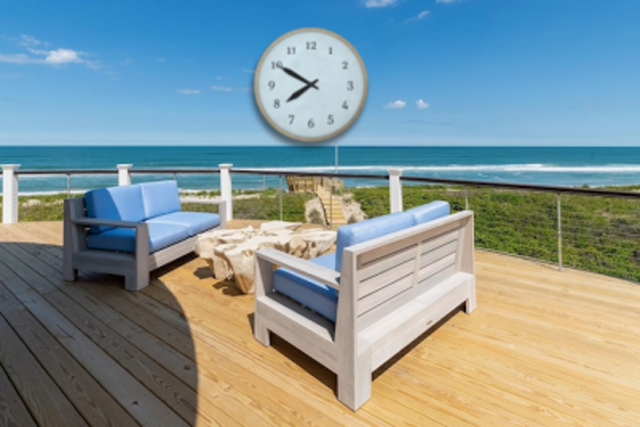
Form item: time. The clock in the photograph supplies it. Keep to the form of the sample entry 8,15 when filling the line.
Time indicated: 7,50
